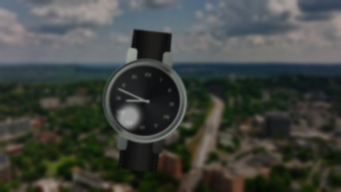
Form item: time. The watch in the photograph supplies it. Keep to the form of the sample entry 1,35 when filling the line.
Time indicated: 8,48
